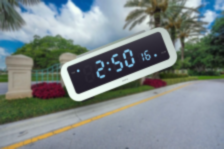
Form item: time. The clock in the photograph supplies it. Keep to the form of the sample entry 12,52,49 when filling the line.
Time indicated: 2,50,16
